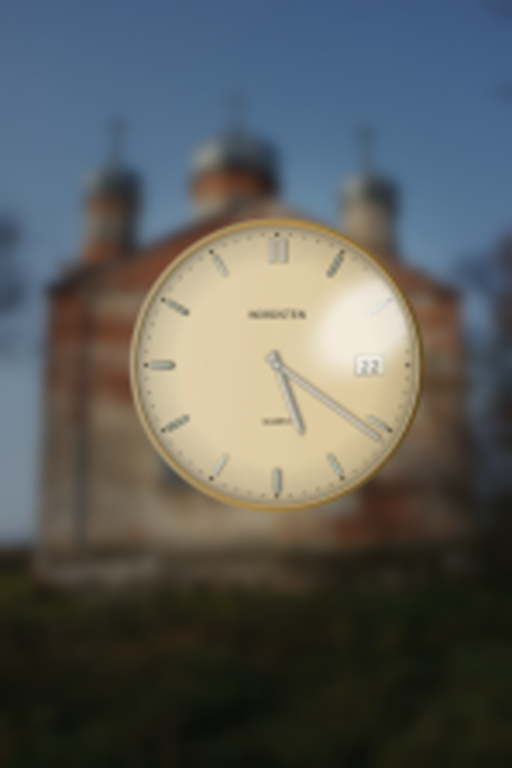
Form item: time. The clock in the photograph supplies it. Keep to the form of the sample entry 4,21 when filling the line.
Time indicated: 5,21
